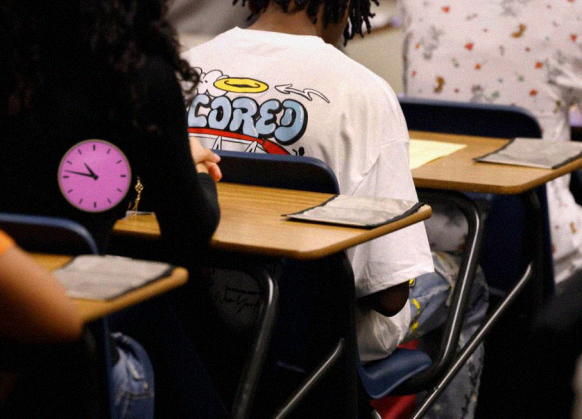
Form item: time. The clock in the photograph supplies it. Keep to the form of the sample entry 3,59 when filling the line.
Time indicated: 10,47
